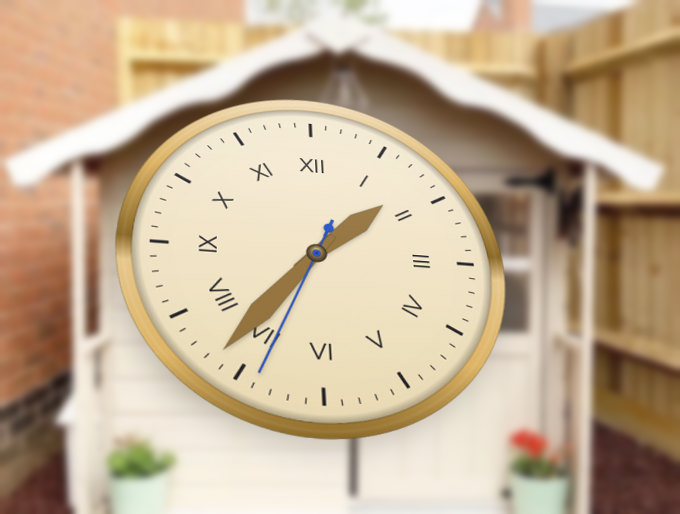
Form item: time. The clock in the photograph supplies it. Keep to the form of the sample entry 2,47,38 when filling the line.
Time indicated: 1,36,34
